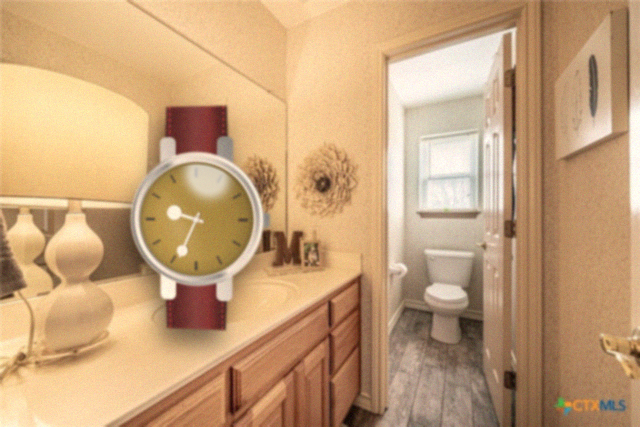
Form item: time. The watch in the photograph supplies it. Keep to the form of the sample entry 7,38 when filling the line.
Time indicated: 9,34
